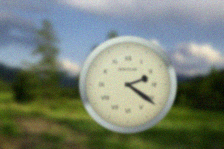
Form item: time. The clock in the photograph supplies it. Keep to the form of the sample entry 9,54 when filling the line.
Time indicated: 2,21
